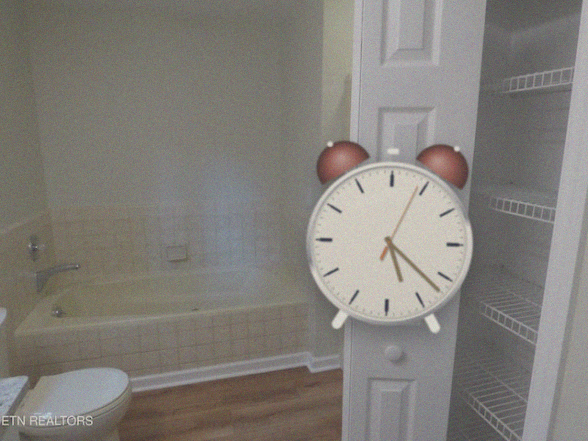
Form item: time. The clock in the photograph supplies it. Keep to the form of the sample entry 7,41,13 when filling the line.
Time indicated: 5,22,04
